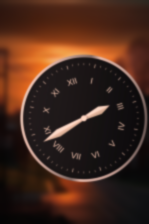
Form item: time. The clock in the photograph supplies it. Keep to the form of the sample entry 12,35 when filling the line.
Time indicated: 2,43
